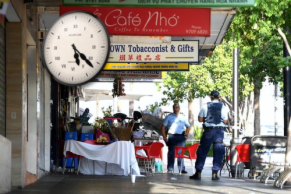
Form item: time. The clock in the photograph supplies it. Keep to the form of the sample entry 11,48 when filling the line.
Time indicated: 5,22
